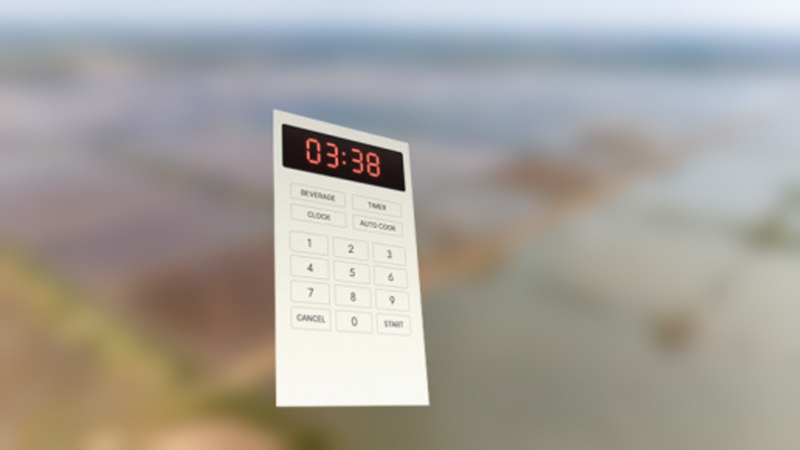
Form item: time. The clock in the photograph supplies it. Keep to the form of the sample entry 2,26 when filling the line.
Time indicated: 3,38
